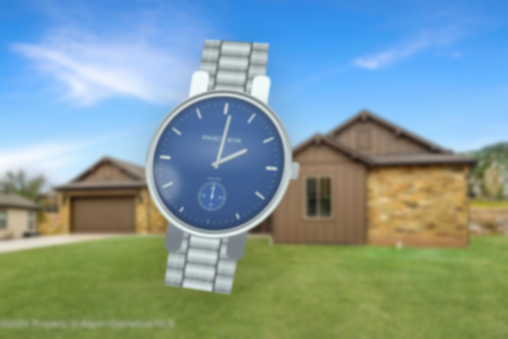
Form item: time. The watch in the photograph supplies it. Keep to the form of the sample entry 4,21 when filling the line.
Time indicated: 2,01
